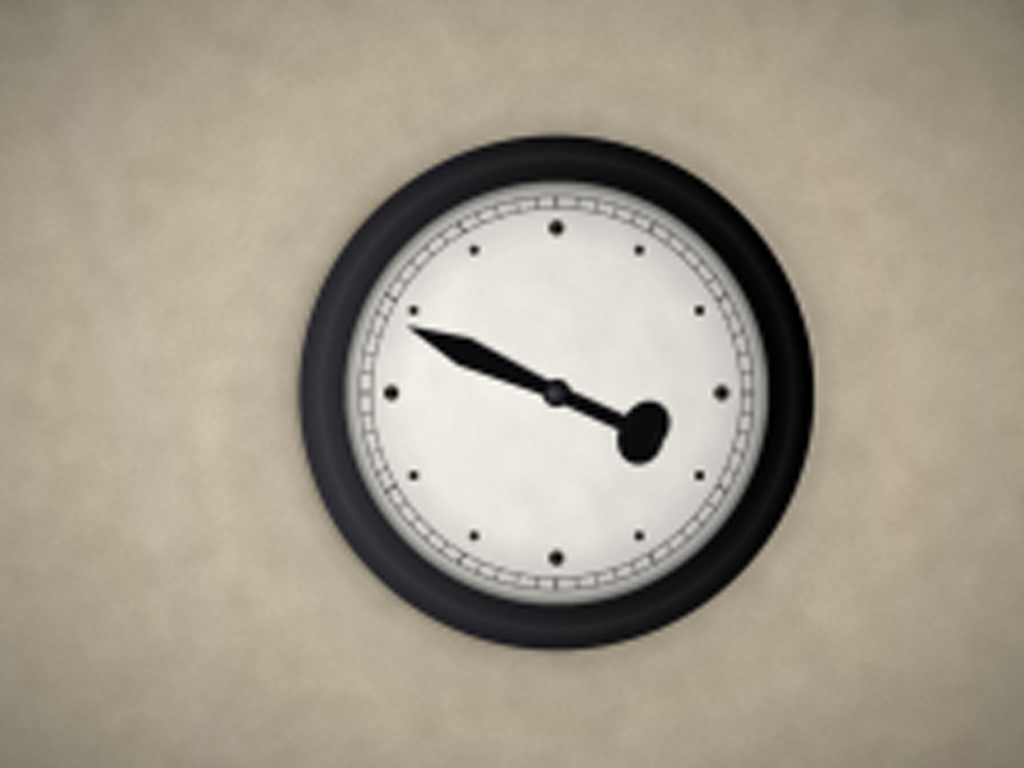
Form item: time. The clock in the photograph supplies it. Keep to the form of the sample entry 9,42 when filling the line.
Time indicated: 3,49
